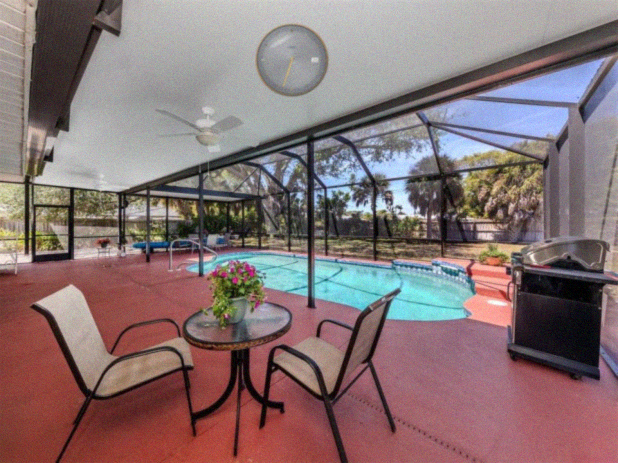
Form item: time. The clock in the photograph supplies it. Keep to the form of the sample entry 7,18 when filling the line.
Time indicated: 6,33
